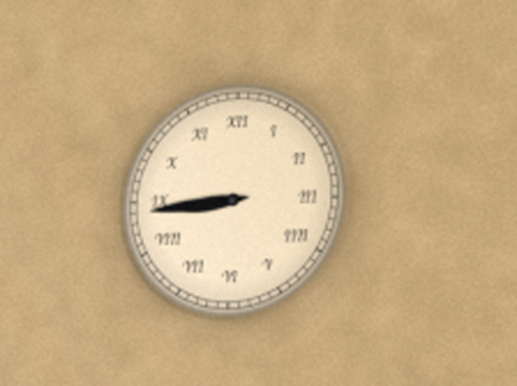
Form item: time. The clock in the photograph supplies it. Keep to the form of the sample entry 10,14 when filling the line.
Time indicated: 8,44
